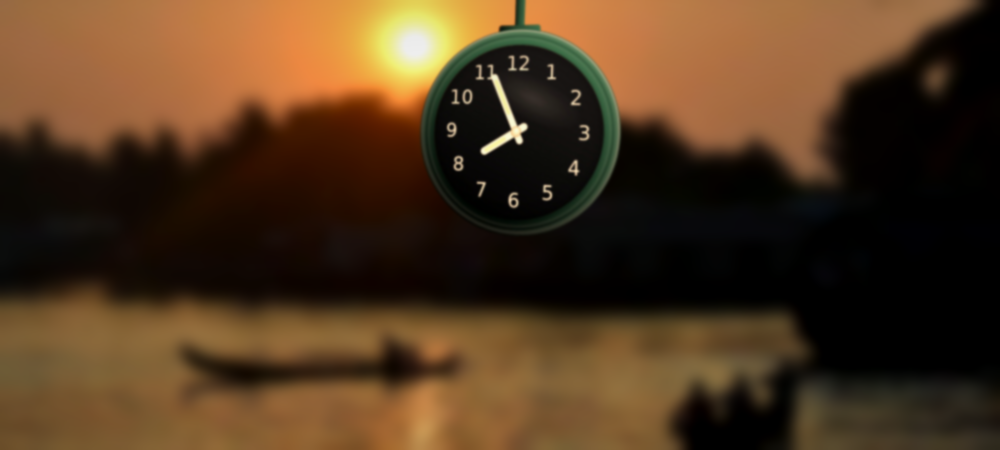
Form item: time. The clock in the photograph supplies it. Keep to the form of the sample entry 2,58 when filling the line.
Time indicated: 7,56
